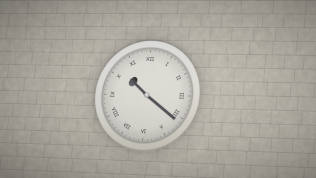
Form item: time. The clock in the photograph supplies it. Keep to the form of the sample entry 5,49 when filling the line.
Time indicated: 10,21
